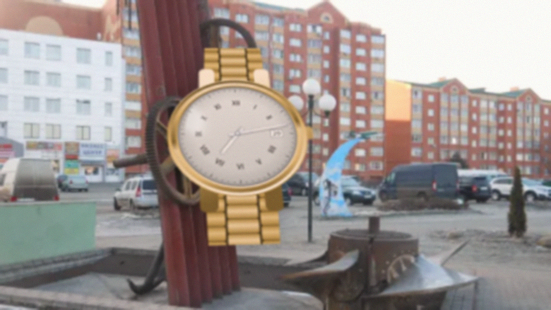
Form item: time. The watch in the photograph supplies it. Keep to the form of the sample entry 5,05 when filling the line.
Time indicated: 7,13
